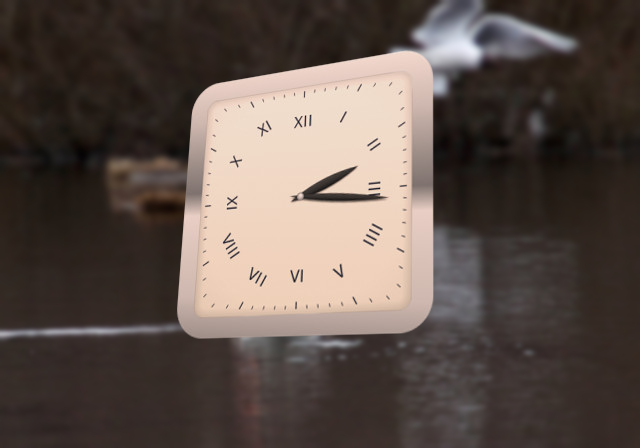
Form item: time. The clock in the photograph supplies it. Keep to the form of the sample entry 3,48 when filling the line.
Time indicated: 2,16
